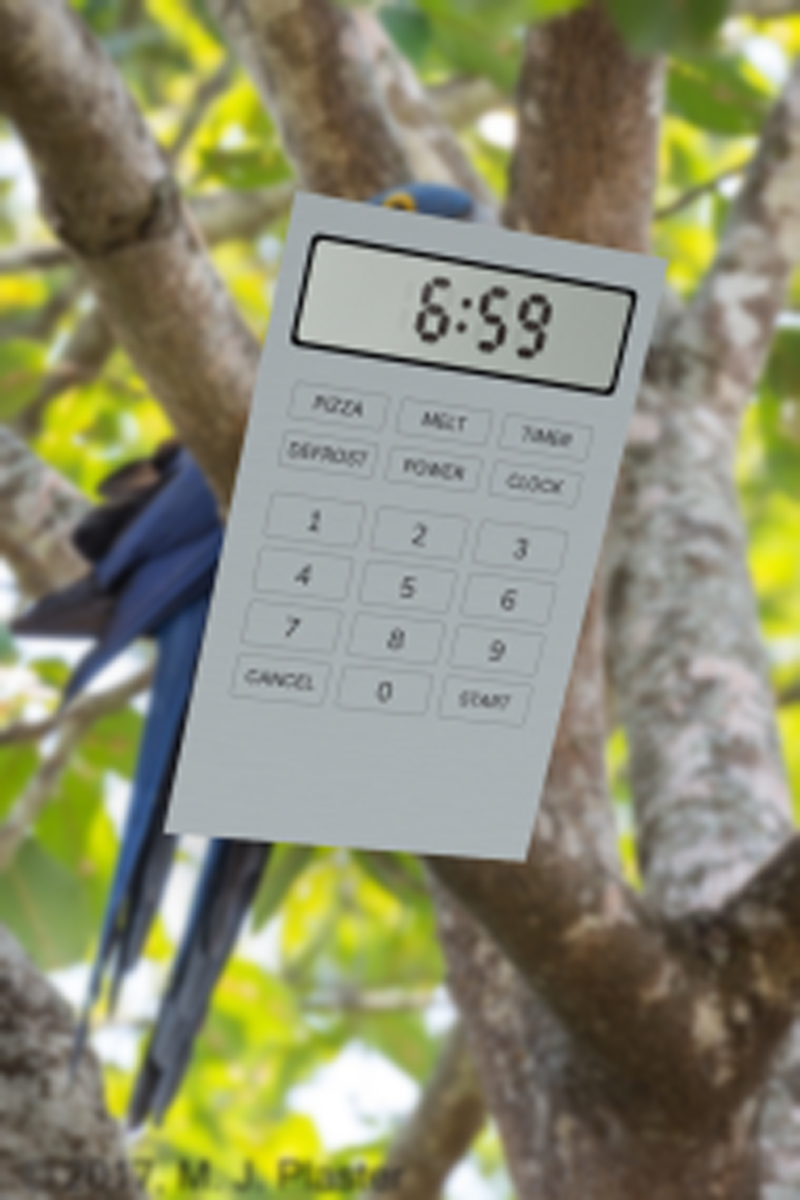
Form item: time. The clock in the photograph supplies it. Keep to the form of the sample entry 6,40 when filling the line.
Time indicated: 6,59
